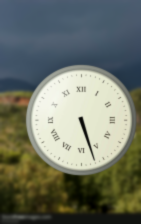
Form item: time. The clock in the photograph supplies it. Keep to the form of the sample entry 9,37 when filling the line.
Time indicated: 5,27
